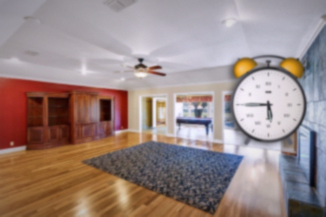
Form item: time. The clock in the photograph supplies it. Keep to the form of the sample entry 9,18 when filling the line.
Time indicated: 5,45
